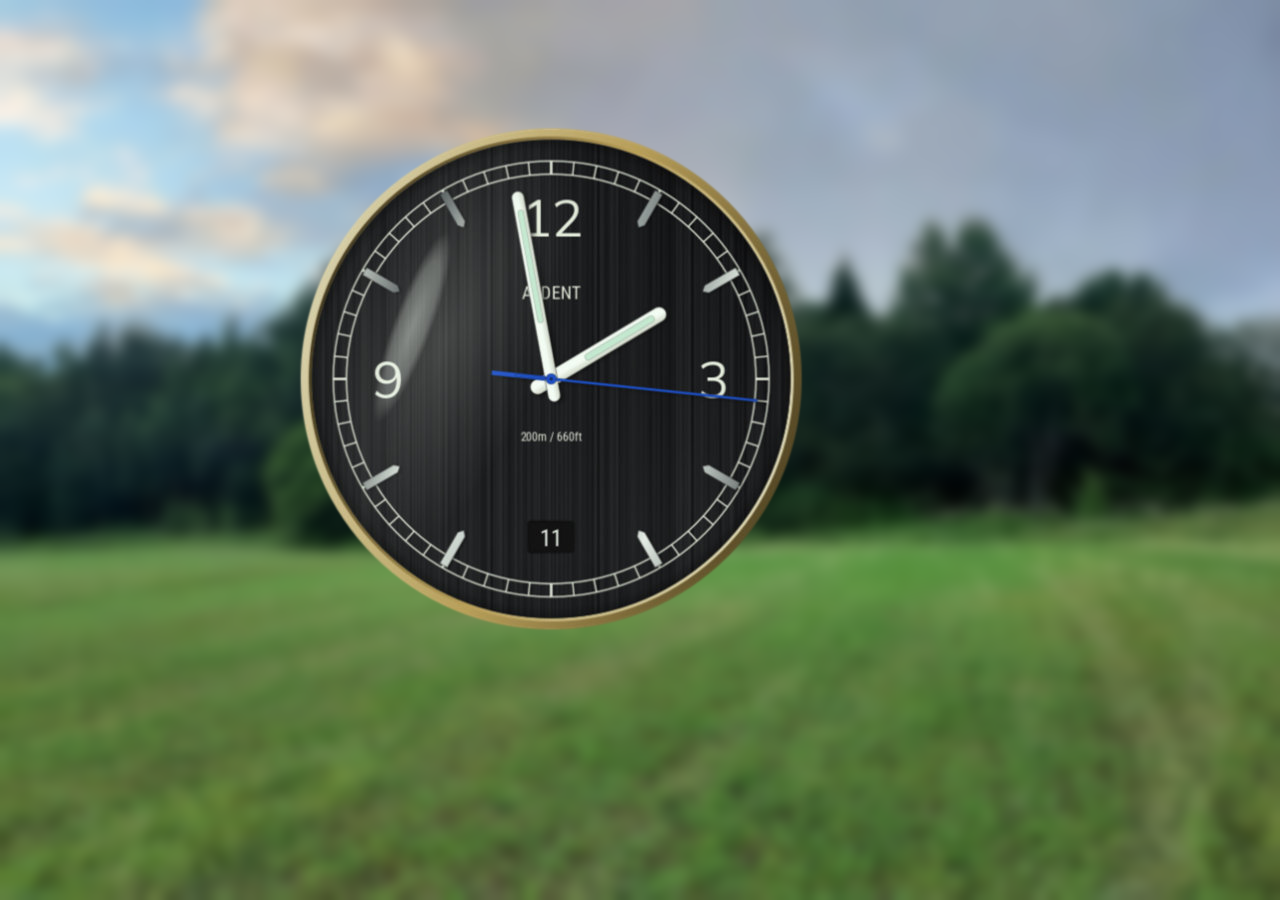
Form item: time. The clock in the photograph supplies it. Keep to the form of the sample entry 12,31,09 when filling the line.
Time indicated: 1,58,16
